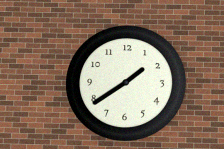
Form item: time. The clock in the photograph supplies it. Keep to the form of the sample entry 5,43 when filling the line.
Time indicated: 1,39
